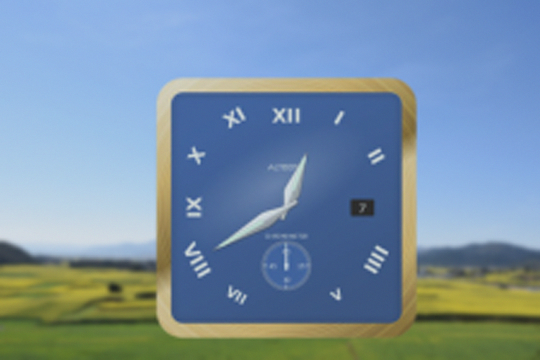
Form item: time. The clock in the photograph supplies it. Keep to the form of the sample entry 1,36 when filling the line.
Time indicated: 12,40
